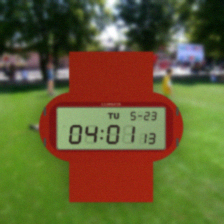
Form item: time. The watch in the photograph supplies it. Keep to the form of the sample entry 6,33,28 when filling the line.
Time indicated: 4,01,13
